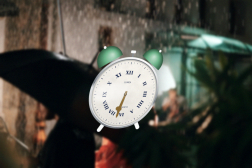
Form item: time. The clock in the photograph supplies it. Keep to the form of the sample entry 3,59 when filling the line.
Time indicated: 6,32
